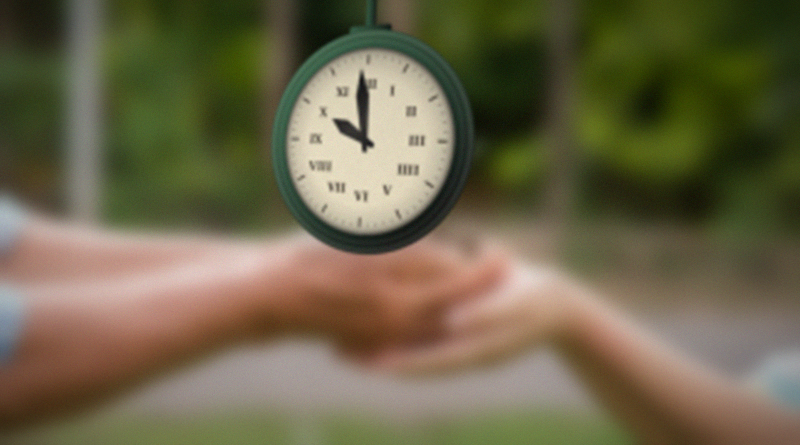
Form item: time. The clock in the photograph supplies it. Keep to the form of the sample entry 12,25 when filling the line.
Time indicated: 9,59
